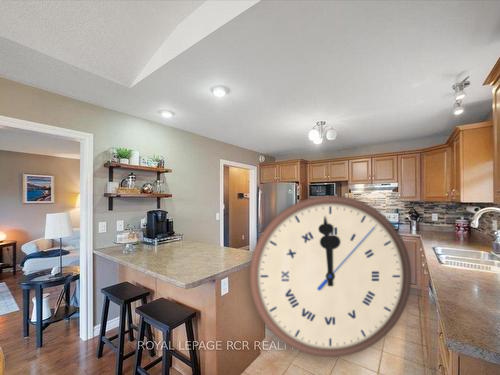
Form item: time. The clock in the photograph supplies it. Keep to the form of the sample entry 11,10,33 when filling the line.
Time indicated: 11,59,07
